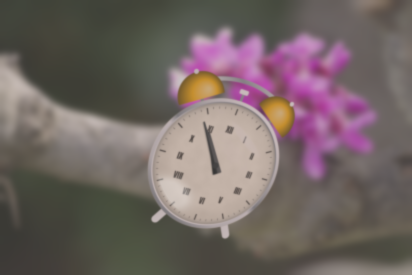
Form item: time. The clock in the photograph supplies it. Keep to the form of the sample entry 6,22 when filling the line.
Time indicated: 10,54
